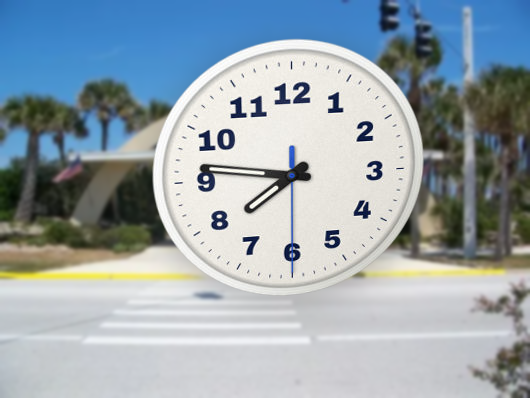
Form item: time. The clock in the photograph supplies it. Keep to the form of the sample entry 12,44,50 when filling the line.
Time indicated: 7,46,30
